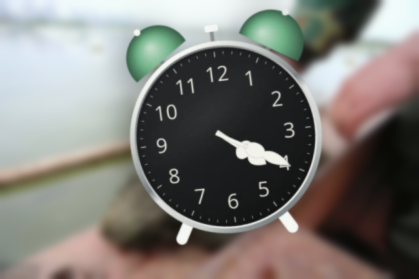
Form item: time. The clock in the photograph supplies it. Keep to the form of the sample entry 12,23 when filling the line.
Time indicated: 4,20
